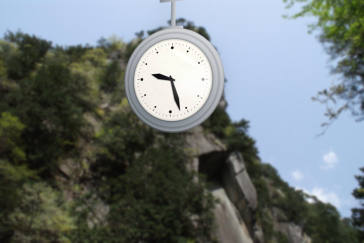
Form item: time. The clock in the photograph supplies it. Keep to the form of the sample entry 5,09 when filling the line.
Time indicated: 9,27
